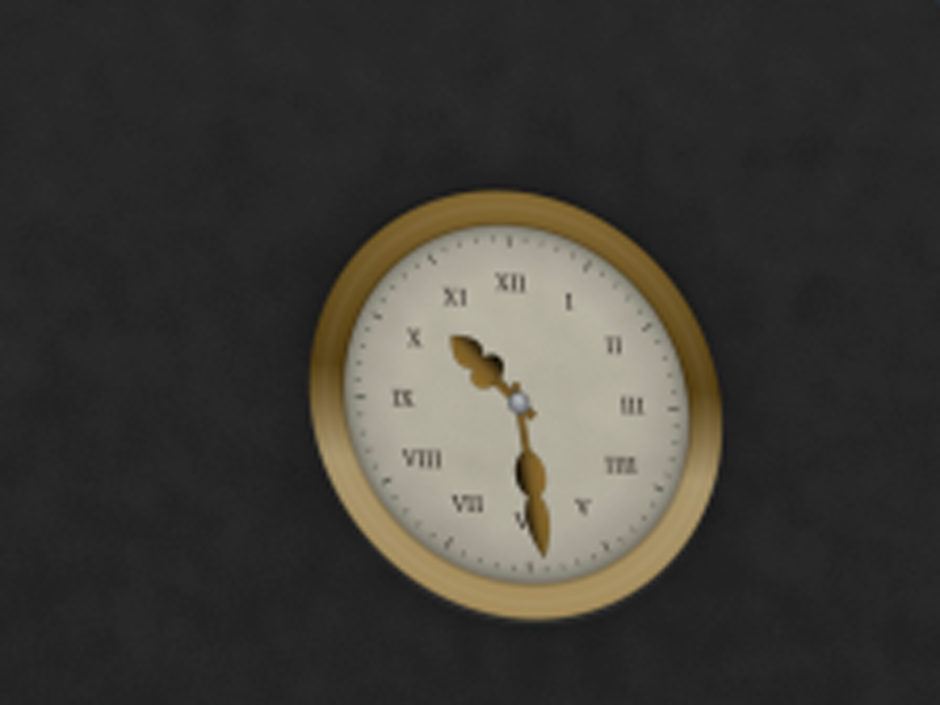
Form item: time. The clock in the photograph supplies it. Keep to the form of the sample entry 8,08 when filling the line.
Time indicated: 10,29
